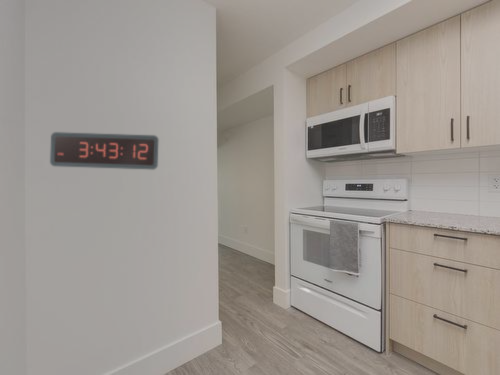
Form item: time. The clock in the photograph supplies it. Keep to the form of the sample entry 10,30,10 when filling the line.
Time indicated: 3,43,12
